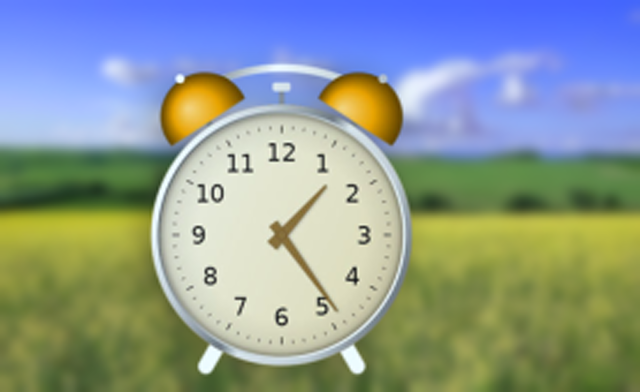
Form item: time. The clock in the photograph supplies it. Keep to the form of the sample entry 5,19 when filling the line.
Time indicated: 1,24
